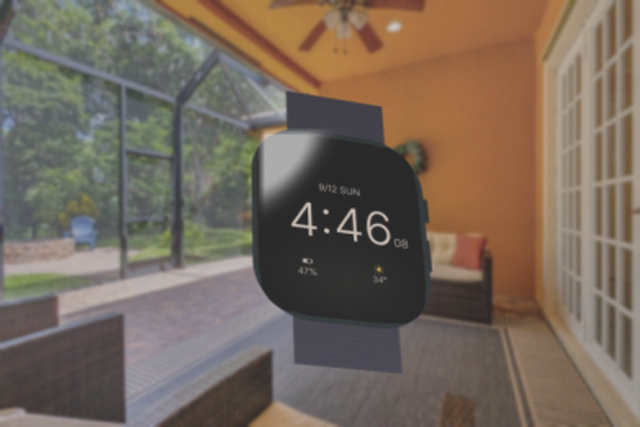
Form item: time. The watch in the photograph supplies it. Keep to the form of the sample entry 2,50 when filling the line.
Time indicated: 4,46
